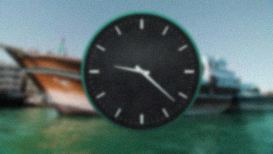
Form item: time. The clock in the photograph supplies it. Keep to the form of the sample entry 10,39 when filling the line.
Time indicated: 9,22
